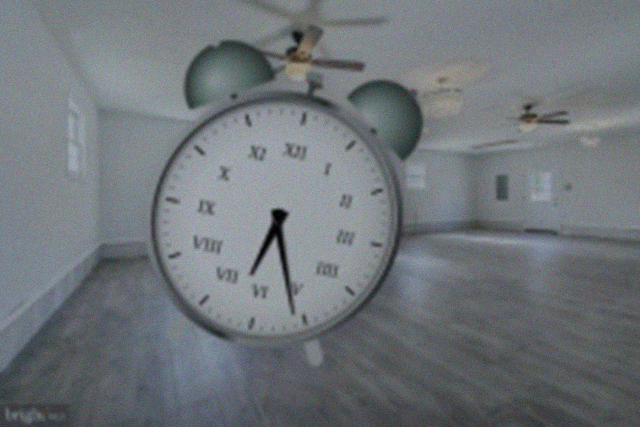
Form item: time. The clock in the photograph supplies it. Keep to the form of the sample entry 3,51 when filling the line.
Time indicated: 6,26
